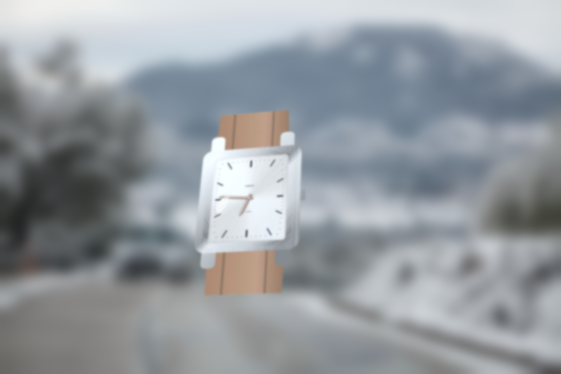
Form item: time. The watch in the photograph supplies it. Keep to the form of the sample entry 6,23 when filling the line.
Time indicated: 6,46
